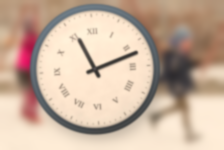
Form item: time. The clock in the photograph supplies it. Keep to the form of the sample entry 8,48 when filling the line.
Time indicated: 11,12
